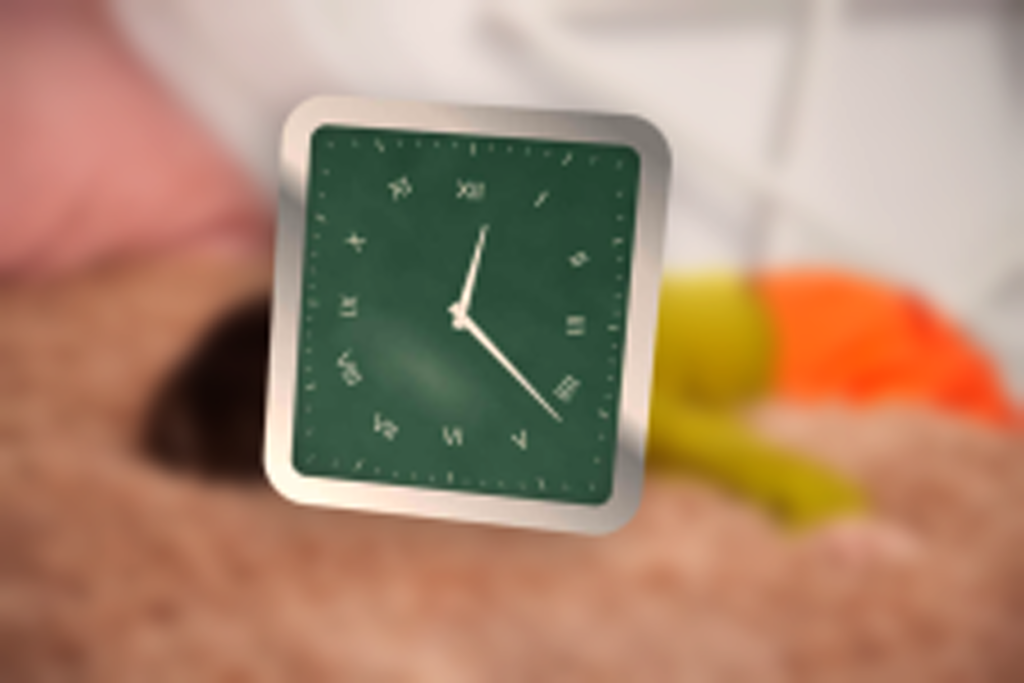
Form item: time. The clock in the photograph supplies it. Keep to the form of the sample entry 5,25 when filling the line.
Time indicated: 12,22
